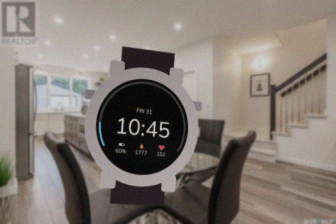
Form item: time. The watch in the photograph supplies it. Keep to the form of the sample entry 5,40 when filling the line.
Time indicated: 10,45
